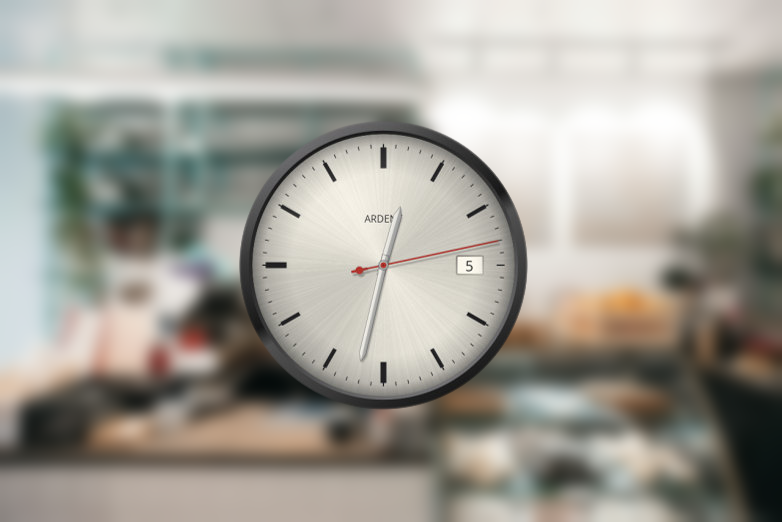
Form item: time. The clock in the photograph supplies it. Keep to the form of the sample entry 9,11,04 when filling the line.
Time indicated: 12,32,13
